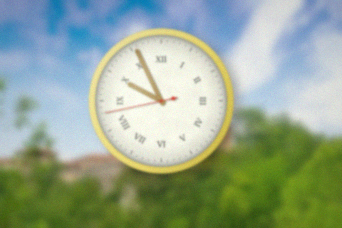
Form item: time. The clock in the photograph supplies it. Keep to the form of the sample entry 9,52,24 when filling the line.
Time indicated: 9,55,43
